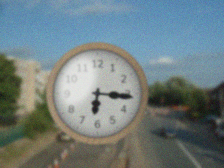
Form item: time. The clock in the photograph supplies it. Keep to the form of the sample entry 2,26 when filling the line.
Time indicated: 6,16
